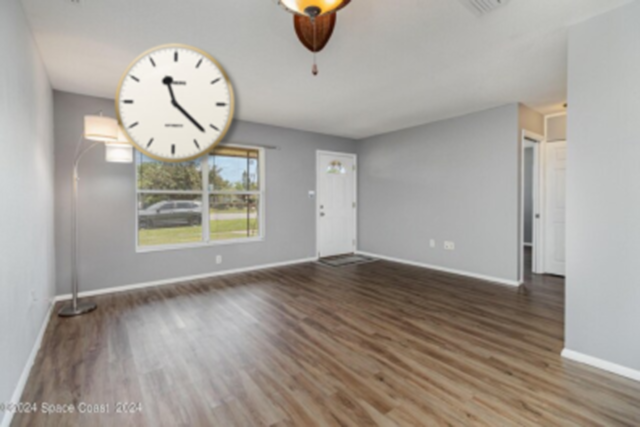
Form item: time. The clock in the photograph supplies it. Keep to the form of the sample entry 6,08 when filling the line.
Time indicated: 11,22
